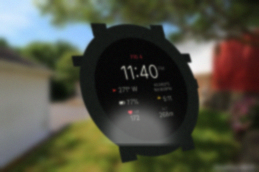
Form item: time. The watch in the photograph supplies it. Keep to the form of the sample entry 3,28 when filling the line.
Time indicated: 11,40
